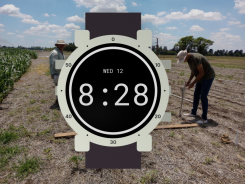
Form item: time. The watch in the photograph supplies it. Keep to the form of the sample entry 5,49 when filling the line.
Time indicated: 8,28
